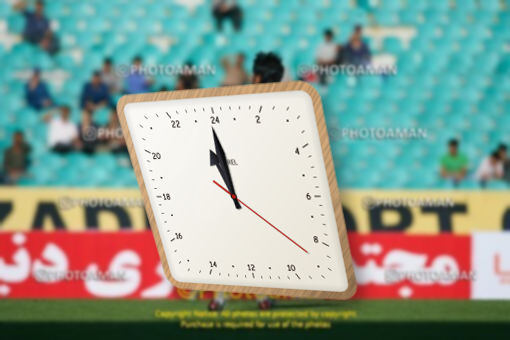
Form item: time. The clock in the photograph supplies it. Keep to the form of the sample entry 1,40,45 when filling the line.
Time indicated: 22,59,22
